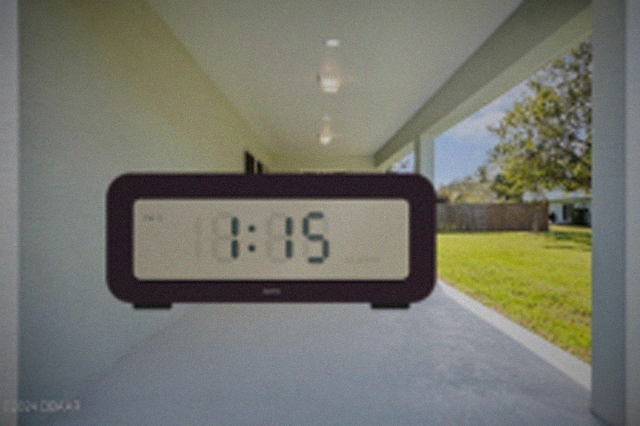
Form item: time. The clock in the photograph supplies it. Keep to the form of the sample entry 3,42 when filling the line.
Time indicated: 1,15
